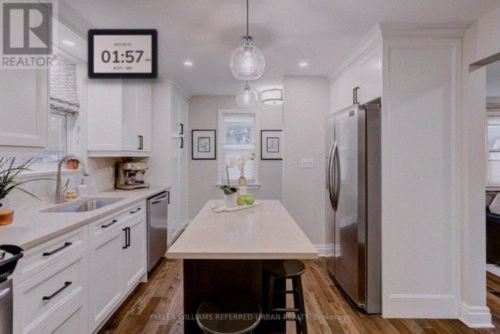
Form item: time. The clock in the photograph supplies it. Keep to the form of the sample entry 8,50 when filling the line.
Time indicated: 1,57
